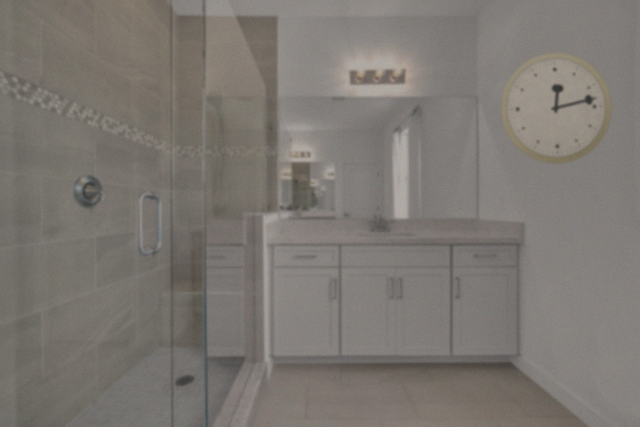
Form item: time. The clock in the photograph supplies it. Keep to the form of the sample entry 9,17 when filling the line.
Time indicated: 12,13
